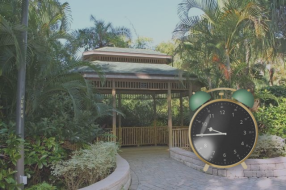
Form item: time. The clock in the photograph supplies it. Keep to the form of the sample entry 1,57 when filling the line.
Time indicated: 9,45
